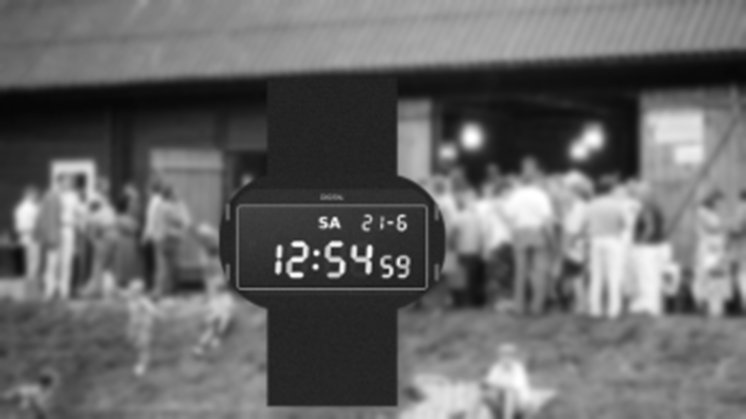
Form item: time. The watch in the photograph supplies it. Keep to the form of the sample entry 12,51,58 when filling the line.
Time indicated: 12,54,59
